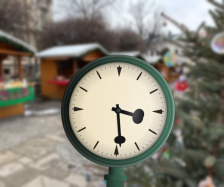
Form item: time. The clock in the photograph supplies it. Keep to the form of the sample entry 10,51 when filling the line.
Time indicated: 3,29
